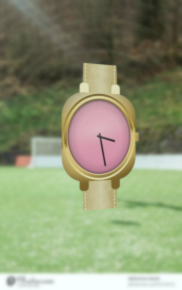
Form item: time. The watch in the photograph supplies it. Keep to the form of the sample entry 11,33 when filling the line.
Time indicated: 3,28
